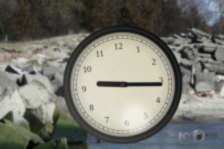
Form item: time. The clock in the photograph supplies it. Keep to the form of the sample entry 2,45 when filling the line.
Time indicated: 9,16
